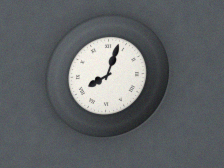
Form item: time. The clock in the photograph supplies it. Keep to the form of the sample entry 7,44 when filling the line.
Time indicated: 8,03
